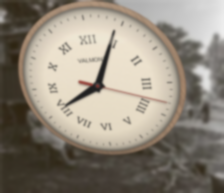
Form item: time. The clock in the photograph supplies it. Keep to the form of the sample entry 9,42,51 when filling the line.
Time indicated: 8,04,18
